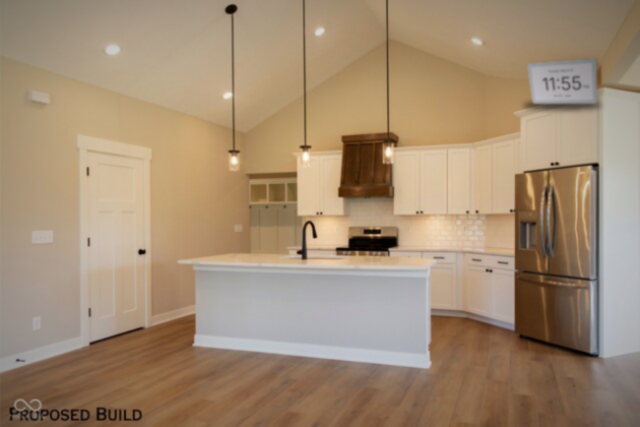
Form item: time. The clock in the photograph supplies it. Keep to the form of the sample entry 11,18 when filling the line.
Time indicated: 11,55
